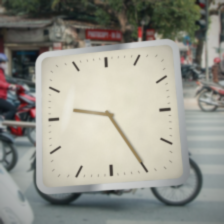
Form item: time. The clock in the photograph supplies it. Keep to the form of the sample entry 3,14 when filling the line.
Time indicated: 9,25
